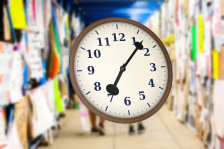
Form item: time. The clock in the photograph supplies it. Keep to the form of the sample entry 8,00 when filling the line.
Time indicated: 7,07
